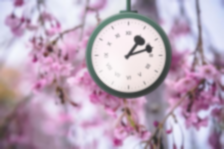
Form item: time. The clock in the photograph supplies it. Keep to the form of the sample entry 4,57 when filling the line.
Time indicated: 1,12
